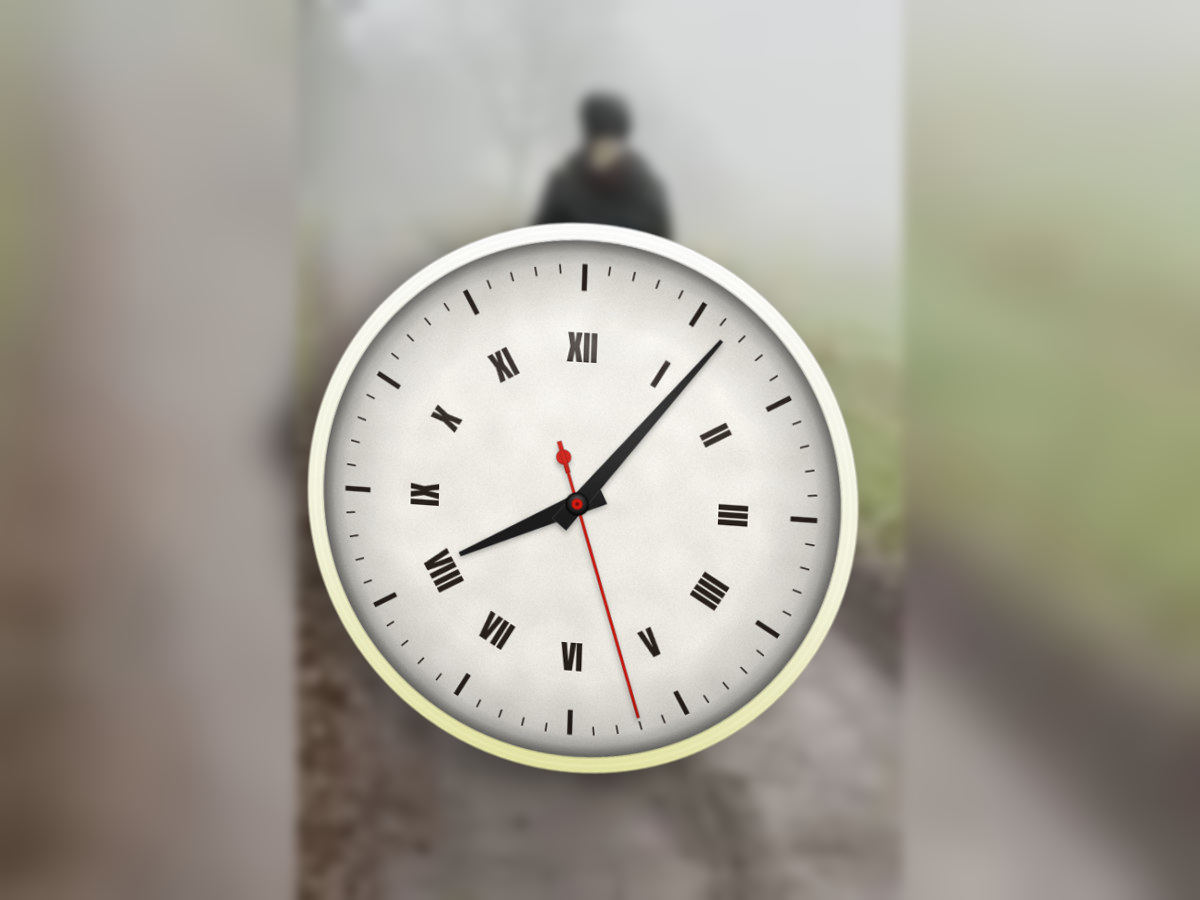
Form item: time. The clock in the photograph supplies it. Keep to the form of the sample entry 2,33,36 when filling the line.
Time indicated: 8,06,27
